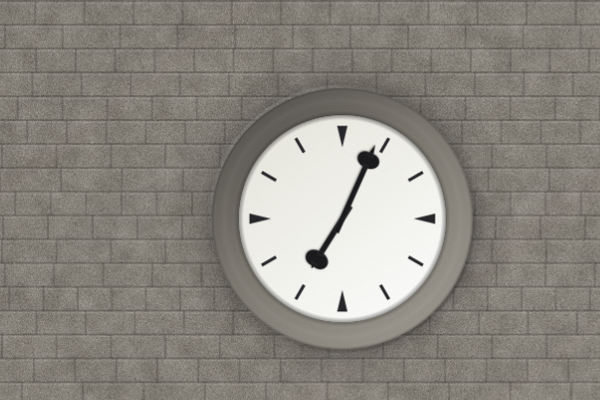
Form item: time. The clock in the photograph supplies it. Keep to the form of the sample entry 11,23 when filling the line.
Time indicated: 7,04
